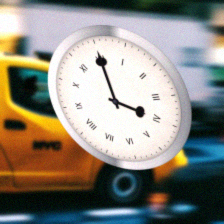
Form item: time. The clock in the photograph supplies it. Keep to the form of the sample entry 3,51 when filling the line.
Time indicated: 4,00
